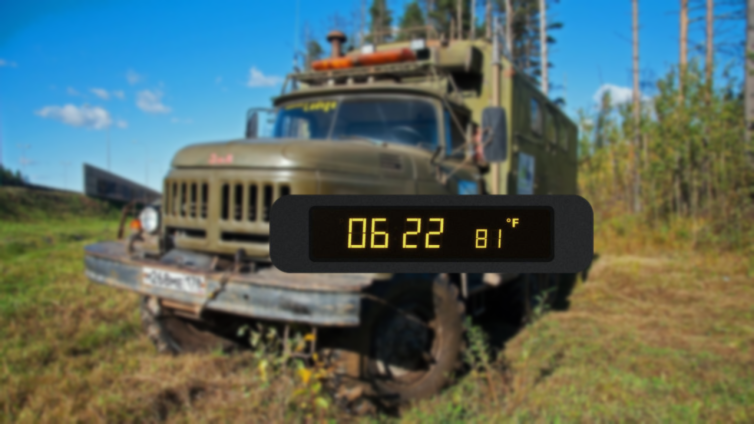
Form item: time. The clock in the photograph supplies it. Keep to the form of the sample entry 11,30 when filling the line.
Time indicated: 6,22
